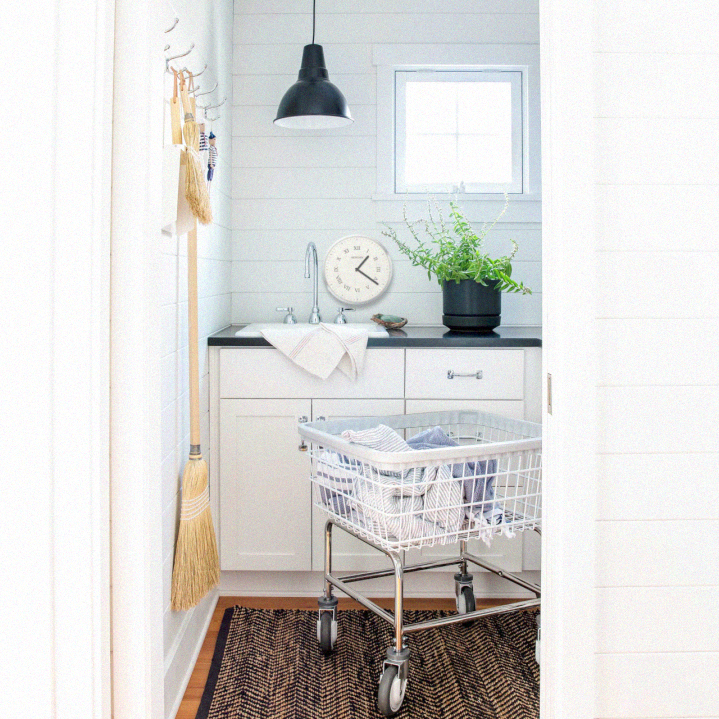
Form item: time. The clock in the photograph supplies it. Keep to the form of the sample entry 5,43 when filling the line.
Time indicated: 1,21
